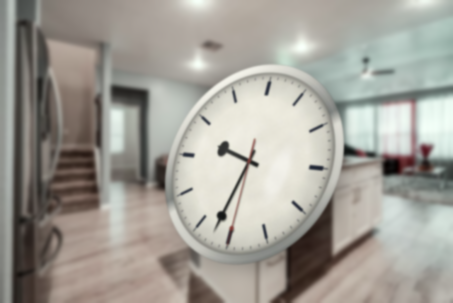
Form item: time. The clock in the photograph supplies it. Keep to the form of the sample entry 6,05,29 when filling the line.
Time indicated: 9,32,30
